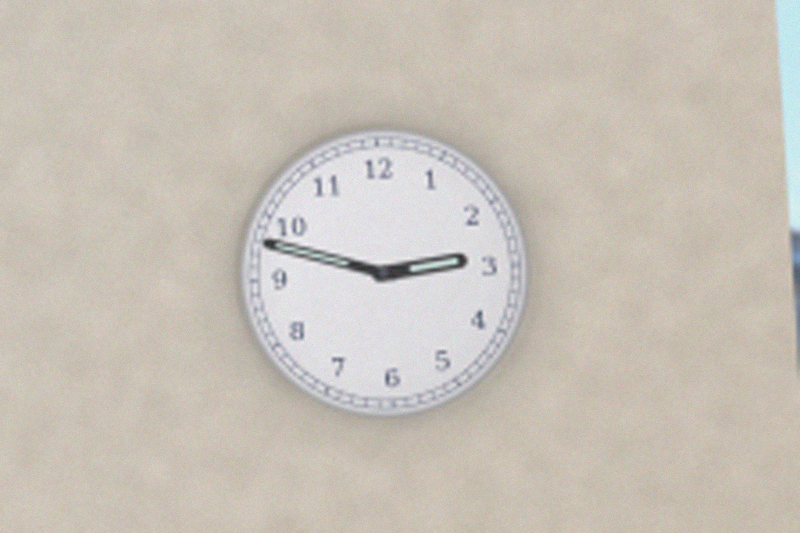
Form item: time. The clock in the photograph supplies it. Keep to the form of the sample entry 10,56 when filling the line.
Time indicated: 2,48
